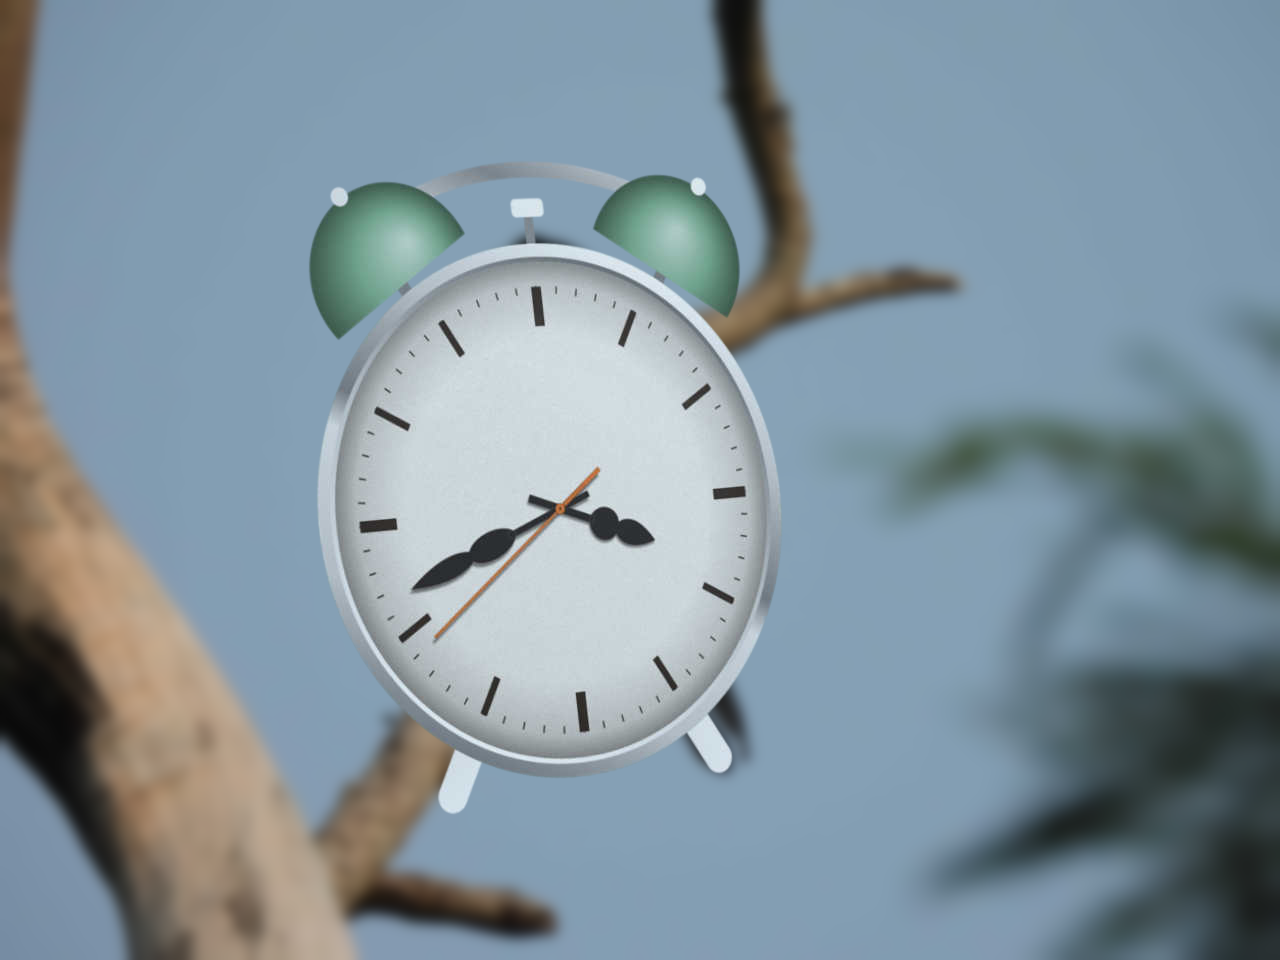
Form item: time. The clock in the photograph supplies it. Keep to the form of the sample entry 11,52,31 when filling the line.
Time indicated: 3,41,39
